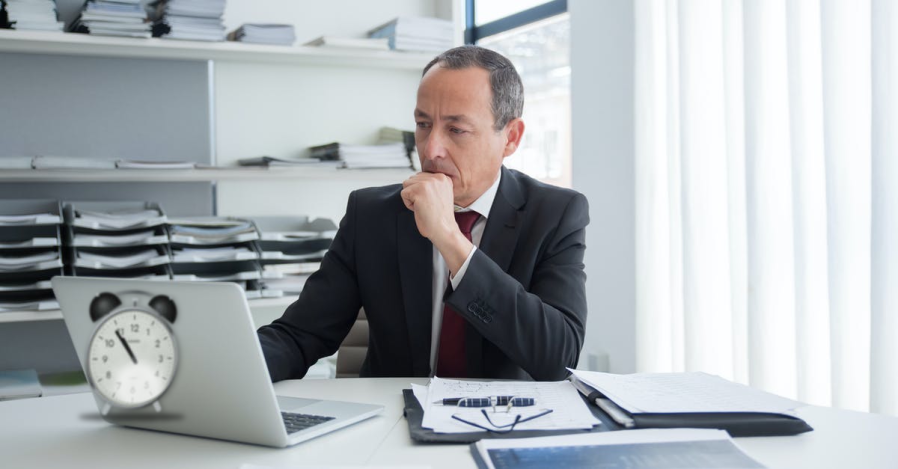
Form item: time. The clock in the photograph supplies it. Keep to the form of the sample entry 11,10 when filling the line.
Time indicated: 10,54
